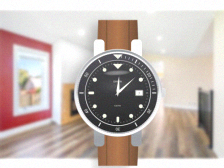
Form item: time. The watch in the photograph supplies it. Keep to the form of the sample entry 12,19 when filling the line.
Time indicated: 12,08
